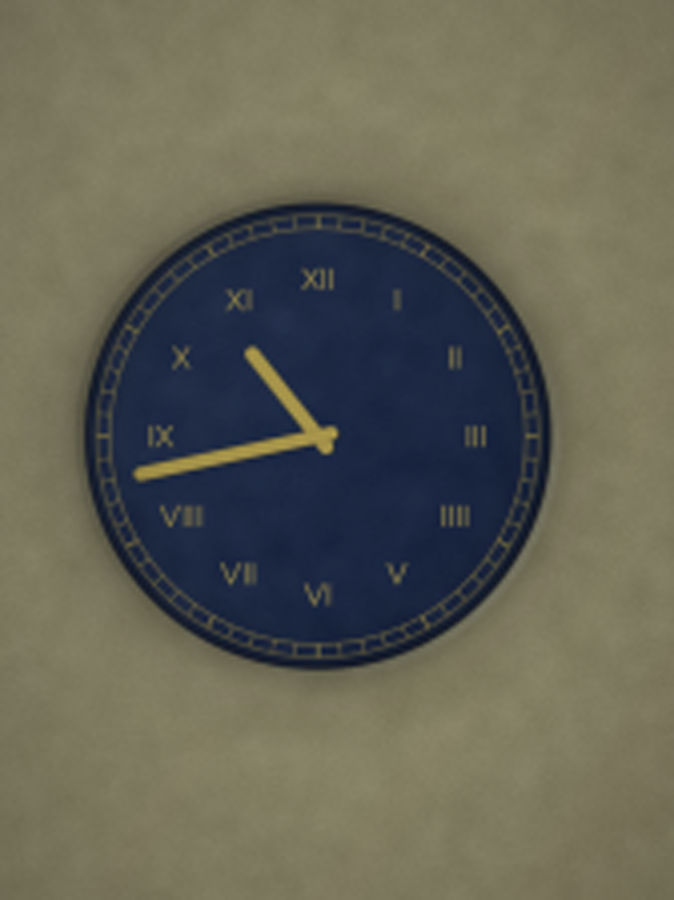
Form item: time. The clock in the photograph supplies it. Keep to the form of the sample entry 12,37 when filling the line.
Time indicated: 10,43
